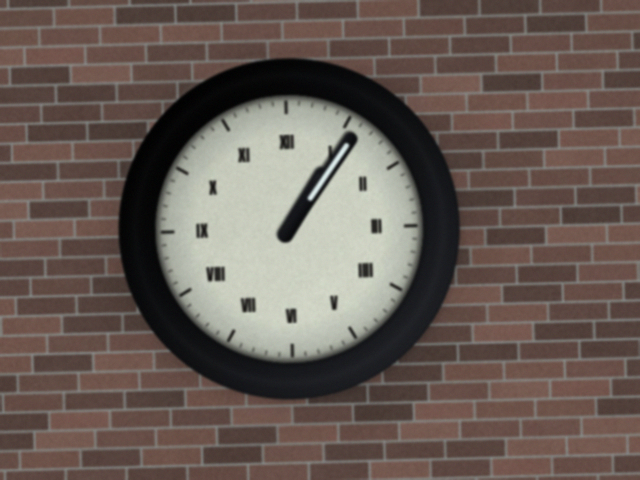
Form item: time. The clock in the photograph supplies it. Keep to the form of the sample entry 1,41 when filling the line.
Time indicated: 1,06
